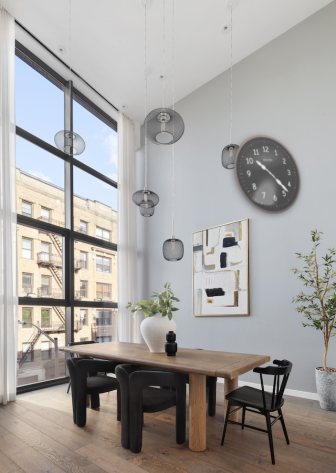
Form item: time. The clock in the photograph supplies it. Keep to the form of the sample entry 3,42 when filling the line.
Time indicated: 10,23
